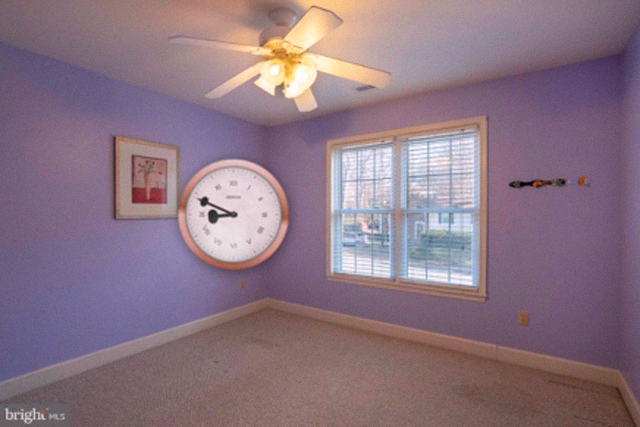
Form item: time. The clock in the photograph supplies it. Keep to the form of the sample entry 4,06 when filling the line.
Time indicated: 8,49
